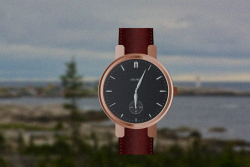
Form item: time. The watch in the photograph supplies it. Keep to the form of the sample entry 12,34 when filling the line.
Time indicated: 6,04
